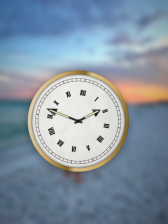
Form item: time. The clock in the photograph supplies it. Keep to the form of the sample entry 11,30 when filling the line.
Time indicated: 1,47
